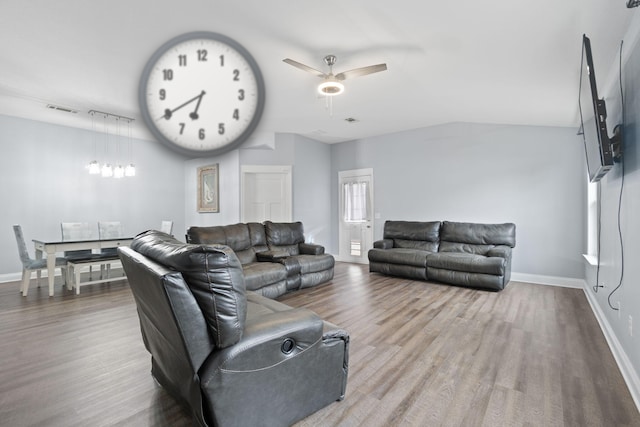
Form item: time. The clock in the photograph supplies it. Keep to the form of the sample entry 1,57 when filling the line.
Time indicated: 6,40
